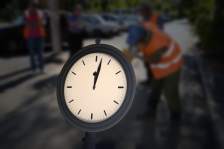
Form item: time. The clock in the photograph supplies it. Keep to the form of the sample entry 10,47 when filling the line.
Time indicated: 12,02
